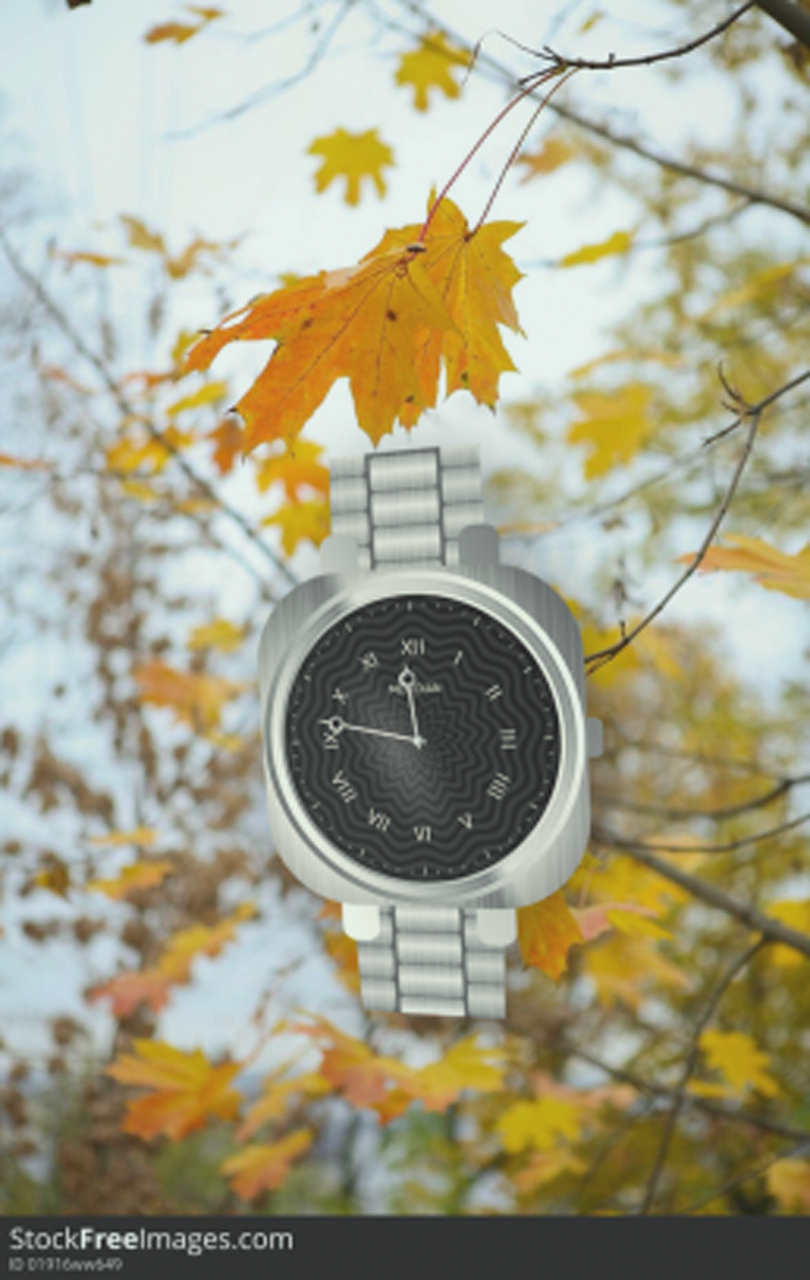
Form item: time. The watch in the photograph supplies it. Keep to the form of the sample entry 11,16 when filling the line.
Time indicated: 11,47
